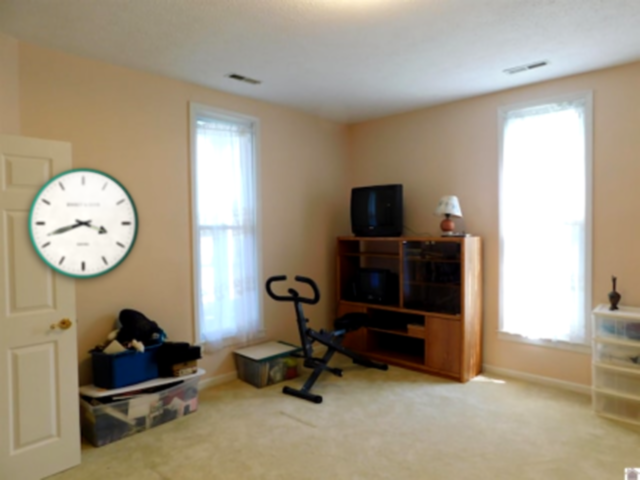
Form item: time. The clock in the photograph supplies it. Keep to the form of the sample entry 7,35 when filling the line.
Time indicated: 3,42
